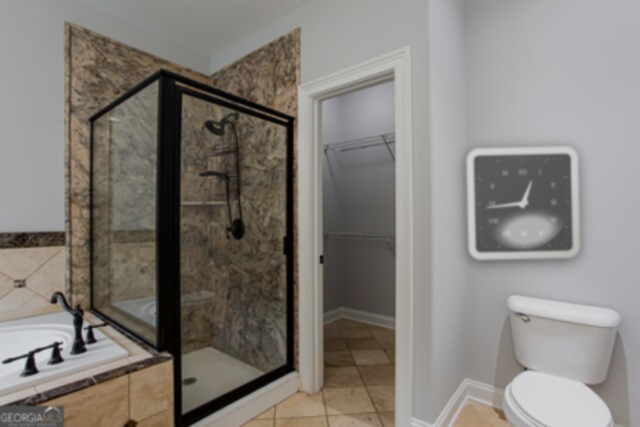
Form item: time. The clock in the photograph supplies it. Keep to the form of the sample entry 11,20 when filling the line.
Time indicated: 12,44
